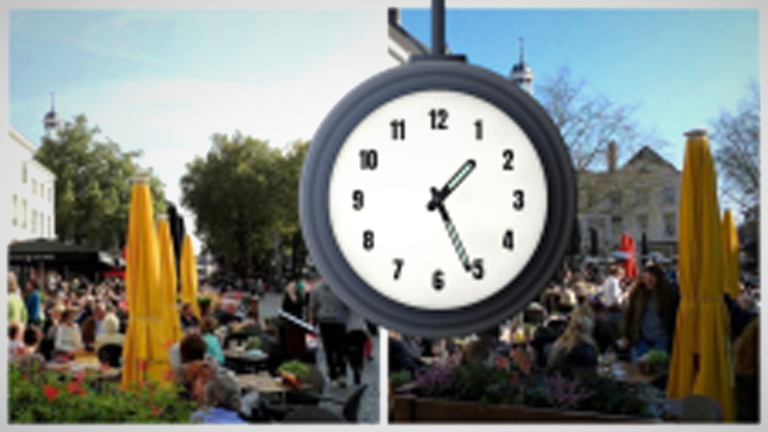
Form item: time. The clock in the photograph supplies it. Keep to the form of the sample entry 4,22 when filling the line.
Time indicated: 1,26
